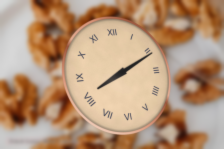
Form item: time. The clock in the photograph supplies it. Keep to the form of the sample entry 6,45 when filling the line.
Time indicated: 8,11
